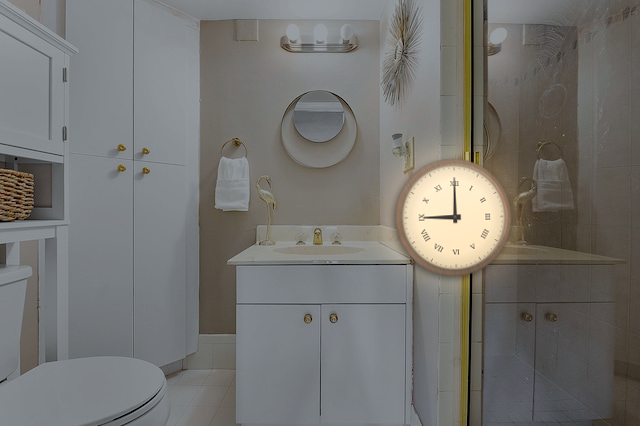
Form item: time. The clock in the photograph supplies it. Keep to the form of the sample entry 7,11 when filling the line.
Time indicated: 9,00
